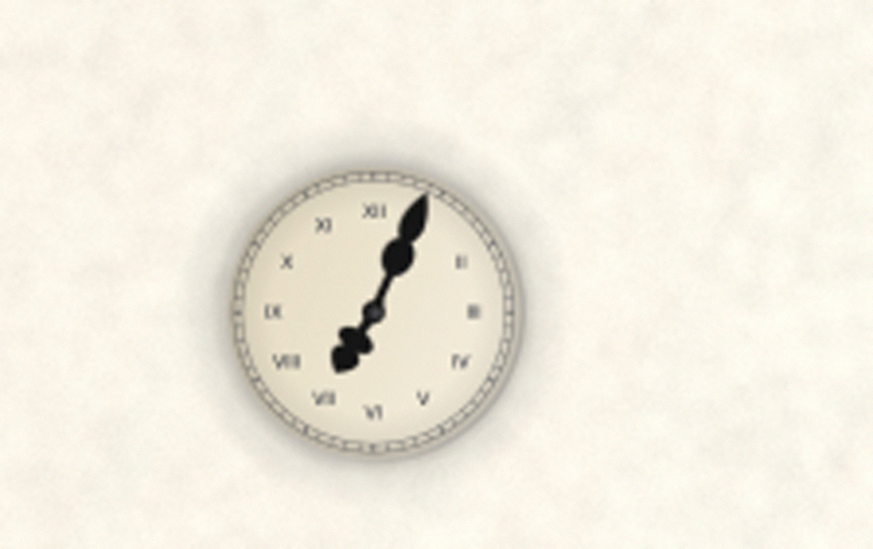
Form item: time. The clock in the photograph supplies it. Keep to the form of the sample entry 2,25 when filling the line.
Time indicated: 7,04
